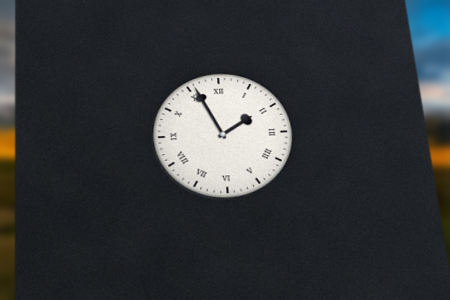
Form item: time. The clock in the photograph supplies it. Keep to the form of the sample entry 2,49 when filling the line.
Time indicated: 1,56
